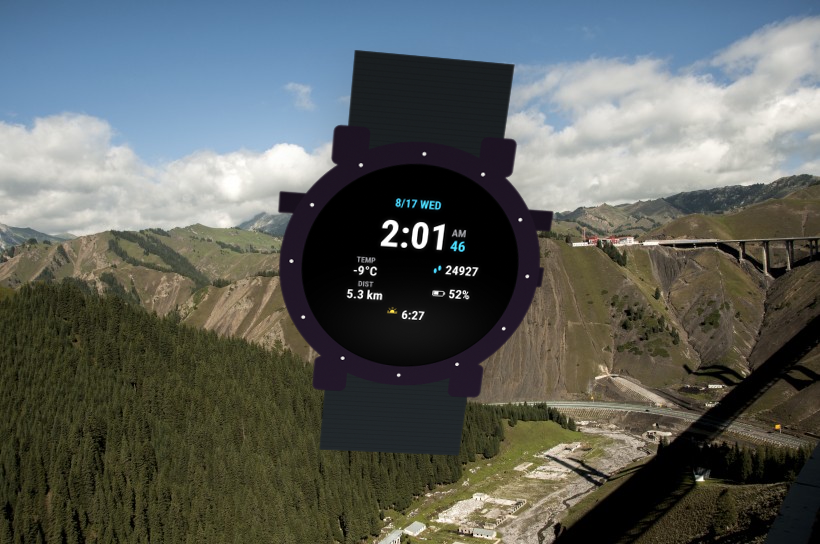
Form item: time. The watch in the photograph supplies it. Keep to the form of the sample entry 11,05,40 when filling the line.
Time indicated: 2,01,46
